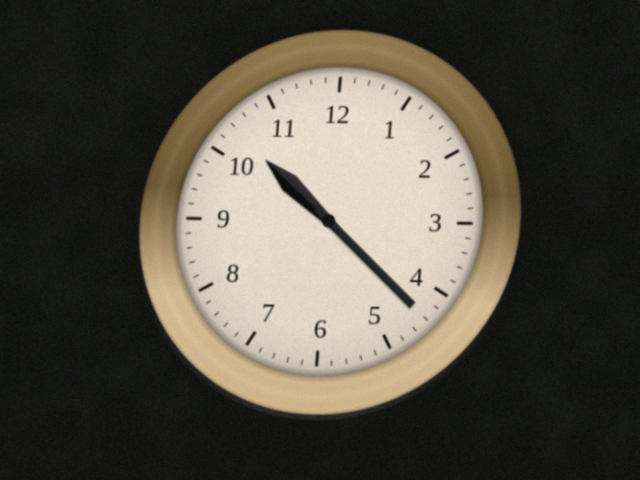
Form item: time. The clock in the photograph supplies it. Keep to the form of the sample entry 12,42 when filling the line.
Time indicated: 10,22
